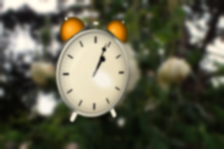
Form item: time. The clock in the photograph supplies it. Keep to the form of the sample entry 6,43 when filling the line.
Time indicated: 1,04
